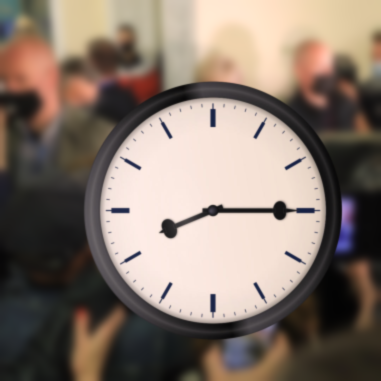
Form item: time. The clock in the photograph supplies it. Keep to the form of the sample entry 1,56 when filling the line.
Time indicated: 8,15
